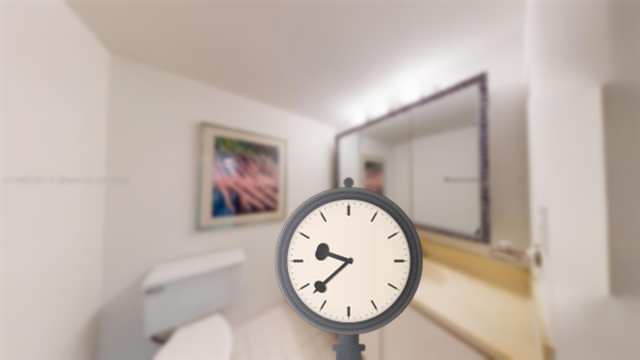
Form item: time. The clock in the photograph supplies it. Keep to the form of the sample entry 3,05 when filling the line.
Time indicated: 9,38
